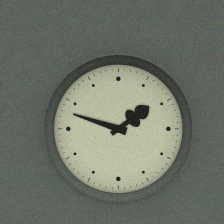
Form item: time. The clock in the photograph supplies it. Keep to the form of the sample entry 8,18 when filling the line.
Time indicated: 1,48
